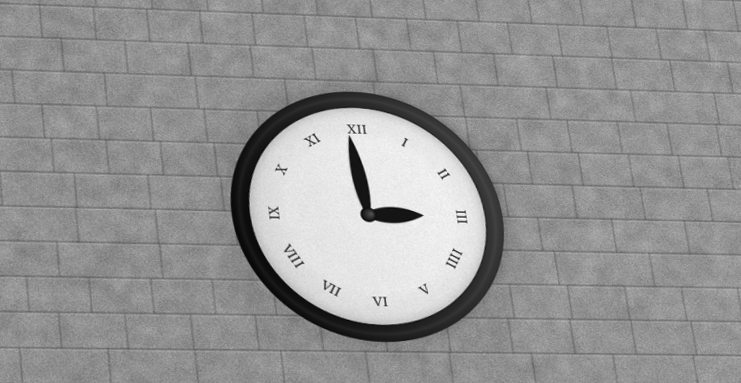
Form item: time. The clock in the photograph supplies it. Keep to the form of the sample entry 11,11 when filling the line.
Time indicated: 2,59
